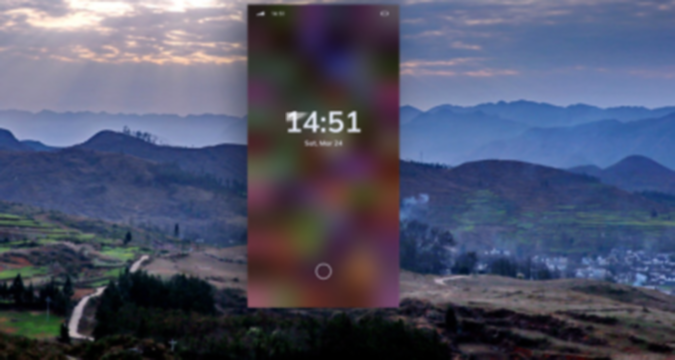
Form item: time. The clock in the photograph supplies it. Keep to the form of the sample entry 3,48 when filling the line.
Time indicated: 14,51
